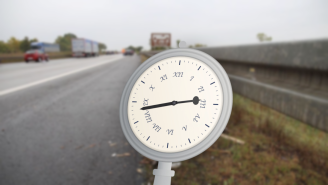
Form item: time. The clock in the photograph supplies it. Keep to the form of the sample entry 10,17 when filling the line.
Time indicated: 2,43
